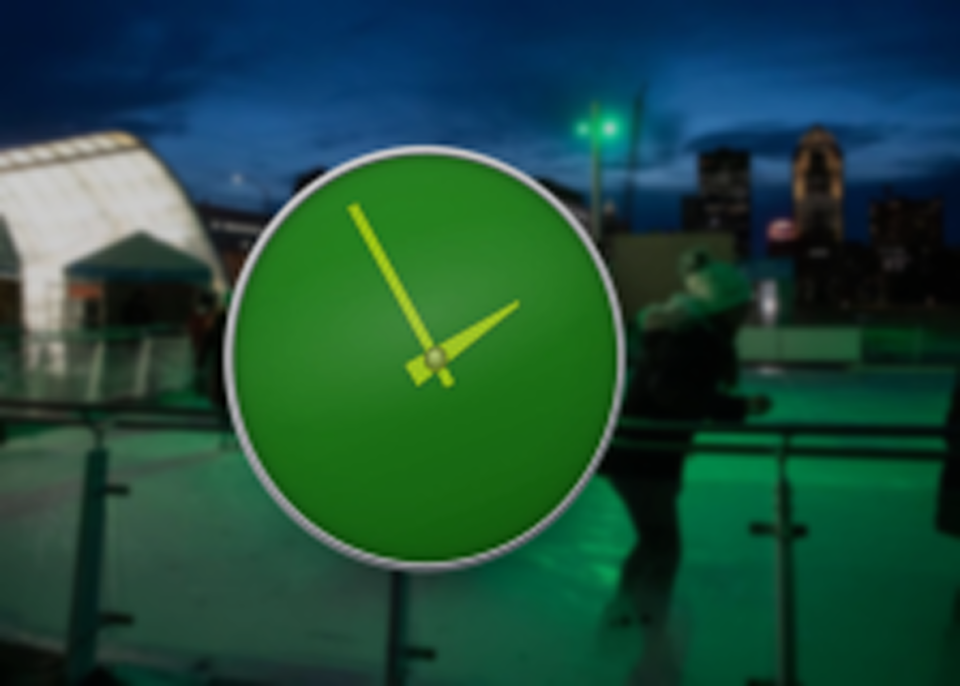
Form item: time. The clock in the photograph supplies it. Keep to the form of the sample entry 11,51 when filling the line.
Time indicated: 1,55
